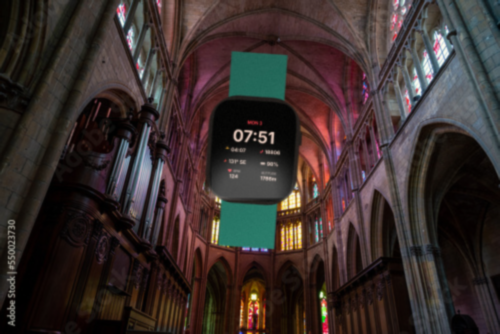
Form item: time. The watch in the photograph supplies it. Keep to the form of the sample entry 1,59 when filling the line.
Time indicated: 7,51
